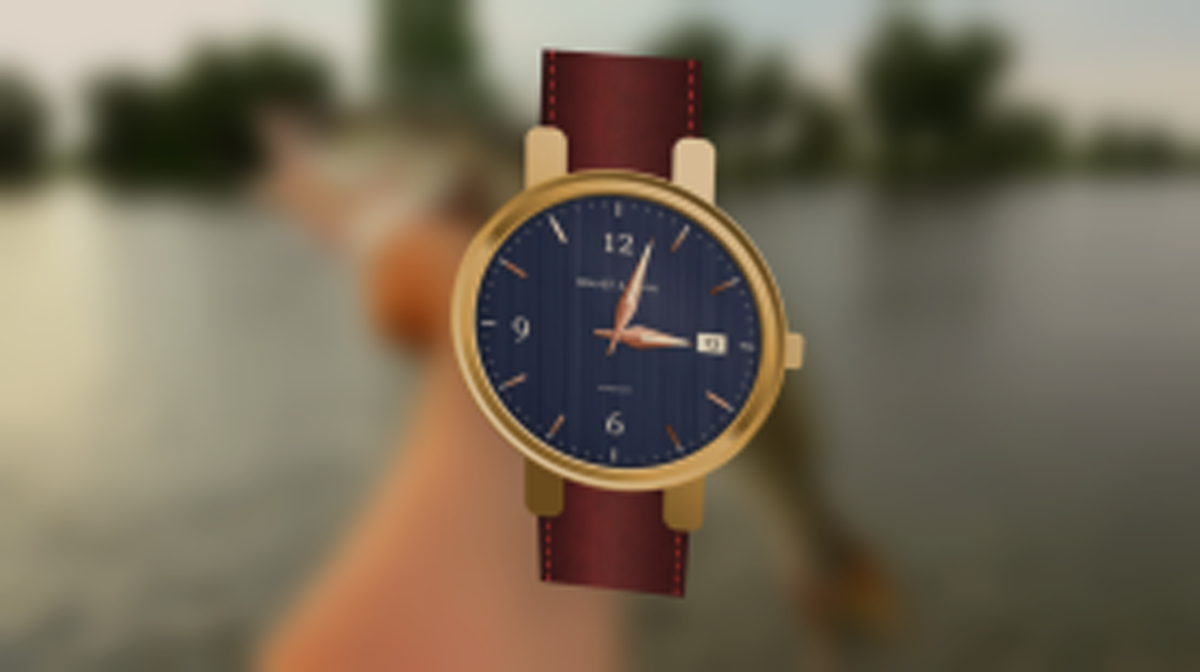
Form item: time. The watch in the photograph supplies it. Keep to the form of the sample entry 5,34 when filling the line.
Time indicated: 3,03
